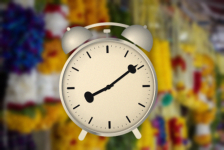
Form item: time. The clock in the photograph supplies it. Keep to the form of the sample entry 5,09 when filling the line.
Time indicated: 8,09
